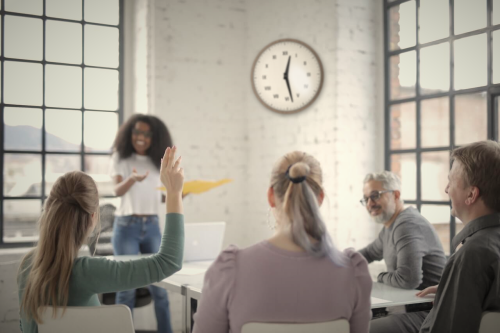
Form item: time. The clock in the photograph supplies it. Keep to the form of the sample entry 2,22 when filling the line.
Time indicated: 12,28
